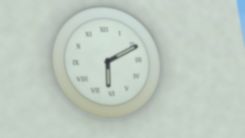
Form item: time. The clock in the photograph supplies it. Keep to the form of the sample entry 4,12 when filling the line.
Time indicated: 6,11
